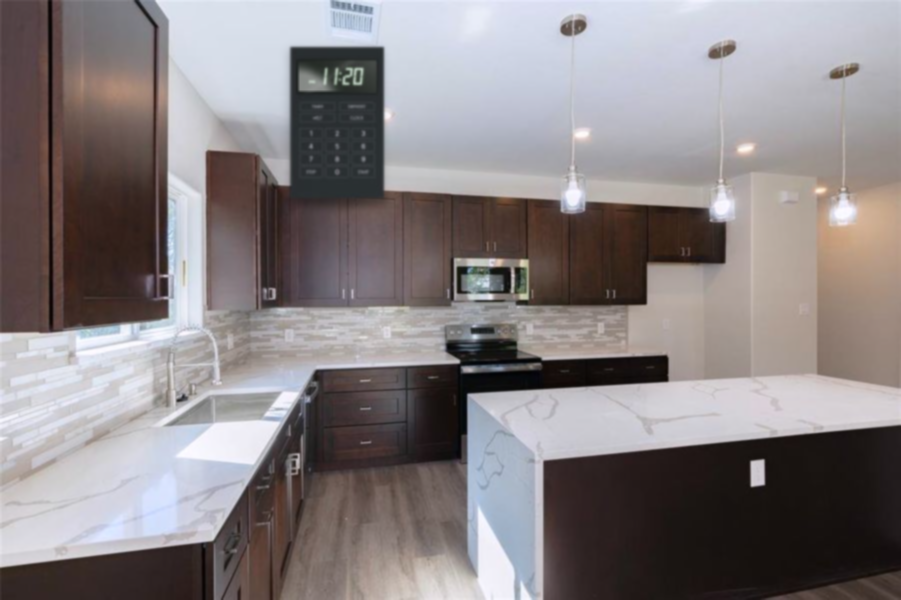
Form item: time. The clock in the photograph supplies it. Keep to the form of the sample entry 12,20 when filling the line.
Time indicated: 11,20
